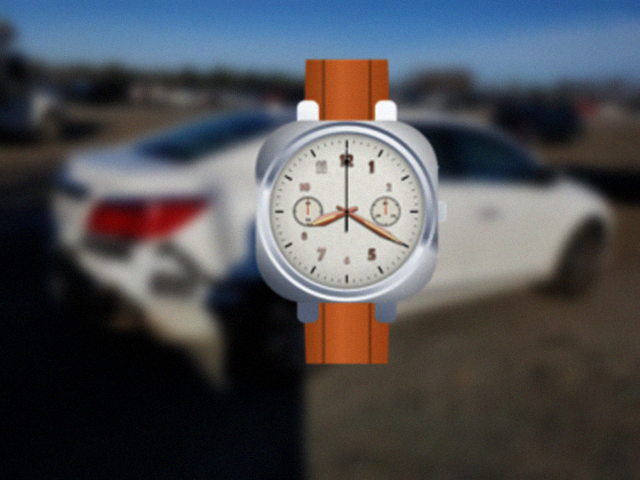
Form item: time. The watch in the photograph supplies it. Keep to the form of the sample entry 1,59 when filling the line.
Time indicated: 8,20
